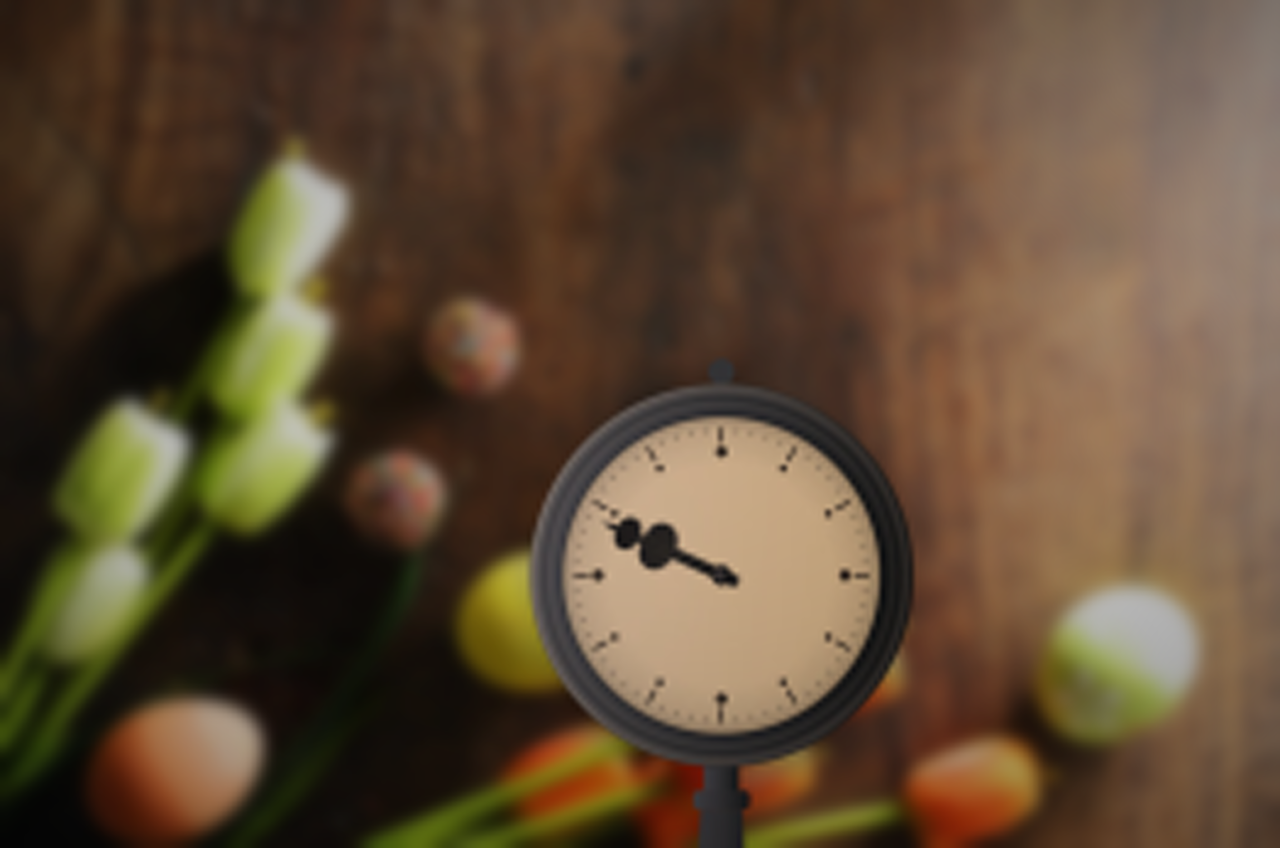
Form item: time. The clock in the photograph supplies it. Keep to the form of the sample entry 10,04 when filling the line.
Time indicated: 9,49
